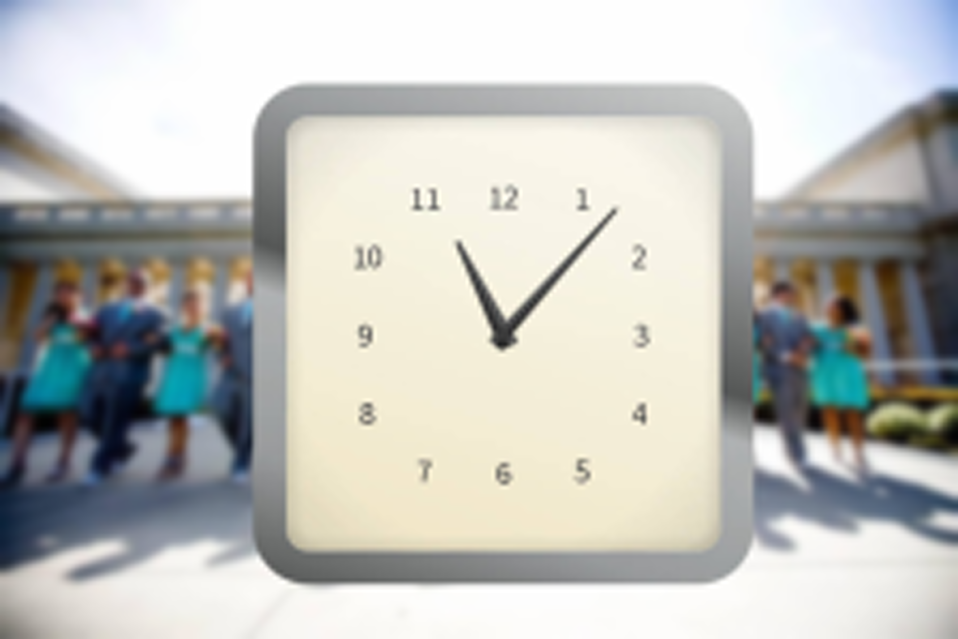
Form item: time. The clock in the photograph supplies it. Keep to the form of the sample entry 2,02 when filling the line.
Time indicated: 11,07
